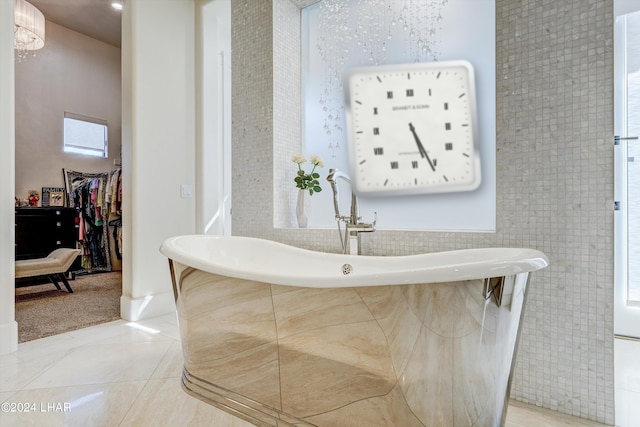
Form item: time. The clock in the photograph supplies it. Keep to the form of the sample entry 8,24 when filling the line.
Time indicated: 5,26
